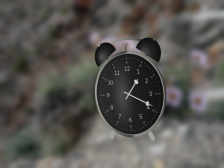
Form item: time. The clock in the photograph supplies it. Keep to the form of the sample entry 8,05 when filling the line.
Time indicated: 1,19
